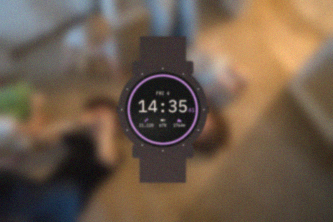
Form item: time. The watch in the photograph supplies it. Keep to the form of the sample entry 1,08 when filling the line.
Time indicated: 14,35
